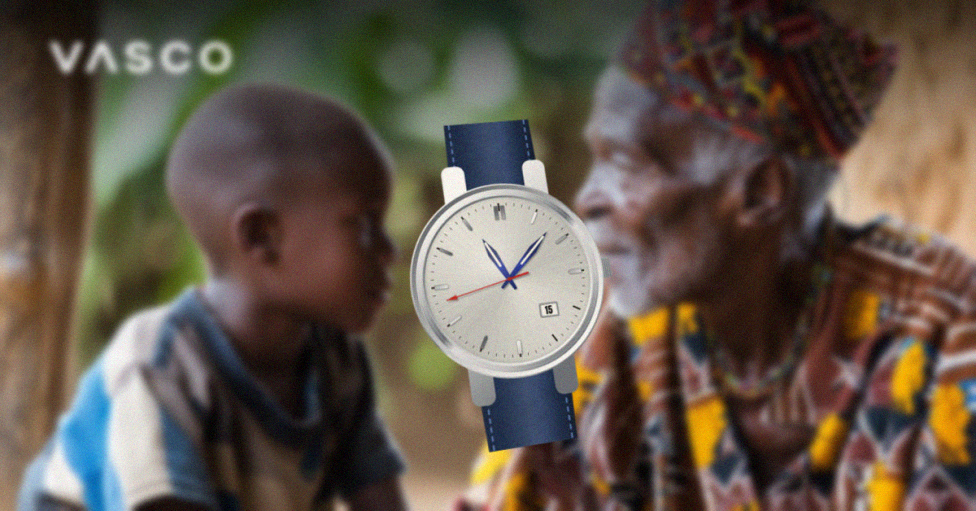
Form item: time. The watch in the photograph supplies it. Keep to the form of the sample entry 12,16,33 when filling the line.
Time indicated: 11,07,43
